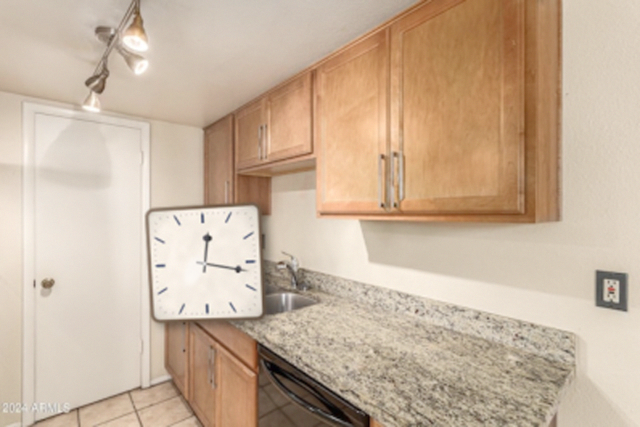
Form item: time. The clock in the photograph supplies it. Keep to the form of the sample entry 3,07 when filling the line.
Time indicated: 12,17
